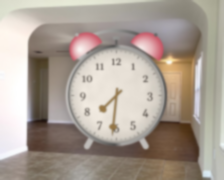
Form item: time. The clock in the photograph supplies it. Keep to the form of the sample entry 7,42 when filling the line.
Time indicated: 7,31
